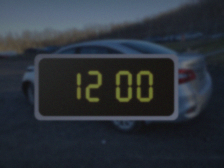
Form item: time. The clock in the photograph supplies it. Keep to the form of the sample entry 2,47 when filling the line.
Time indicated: 12,00
